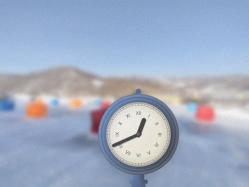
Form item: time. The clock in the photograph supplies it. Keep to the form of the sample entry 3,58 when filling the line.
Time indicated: 12,41
